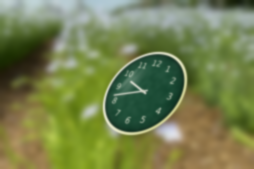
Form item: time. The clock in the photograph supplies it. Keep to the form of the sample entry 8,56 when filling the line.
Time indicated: 9,42
